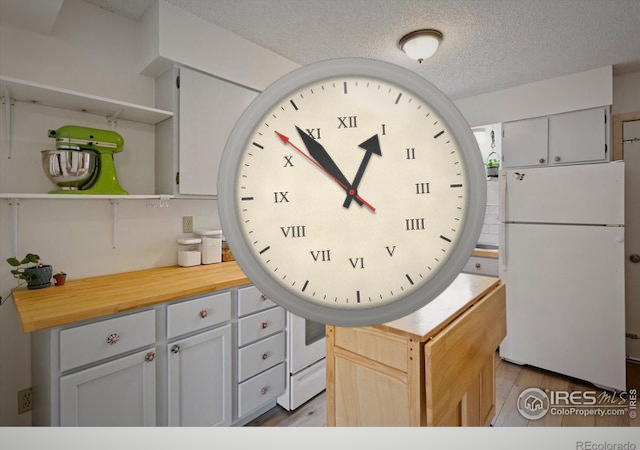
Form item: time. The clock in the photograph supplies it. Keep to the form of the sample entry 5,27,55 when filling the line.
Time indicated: 12,53,52
